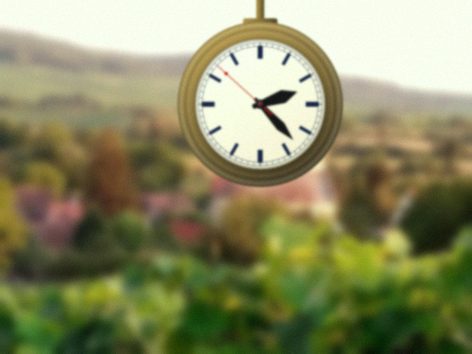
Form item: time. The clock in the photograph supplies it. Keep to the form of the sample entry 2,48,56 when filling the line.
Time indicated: 2,22,52
